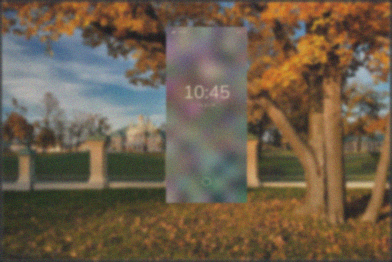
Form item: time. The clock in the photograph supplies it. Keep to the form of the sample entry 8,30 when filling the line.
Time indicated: 10,45
